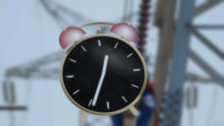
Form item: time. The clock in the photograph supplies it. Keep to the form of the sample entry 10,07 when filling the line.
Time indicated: 12,34
